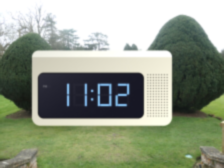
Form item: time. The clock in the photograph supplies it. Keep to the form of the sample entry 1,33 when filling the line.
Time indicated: 11,02
